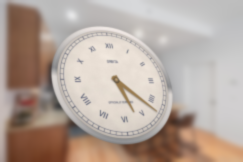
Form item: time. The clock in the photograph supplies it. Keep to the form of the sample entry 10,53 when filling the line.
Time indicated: 5,22
